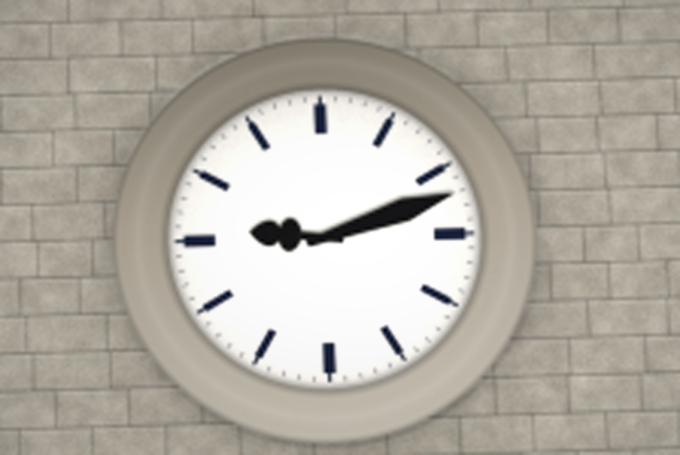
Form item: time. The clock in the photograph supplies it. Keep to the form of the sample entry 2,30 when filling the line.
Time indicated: 9,12
